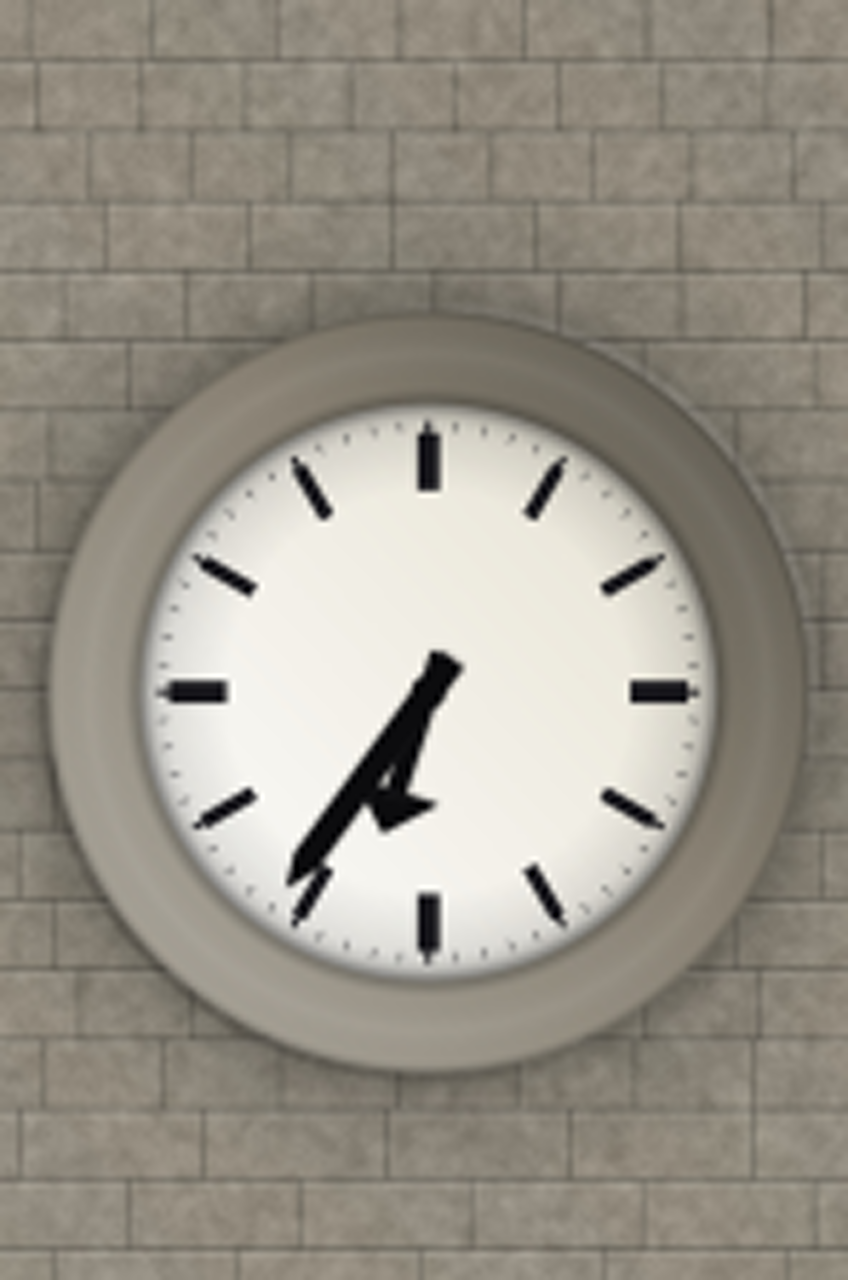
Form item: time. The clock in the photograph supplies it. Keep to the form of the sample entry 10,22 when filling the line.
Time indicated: 6,36
